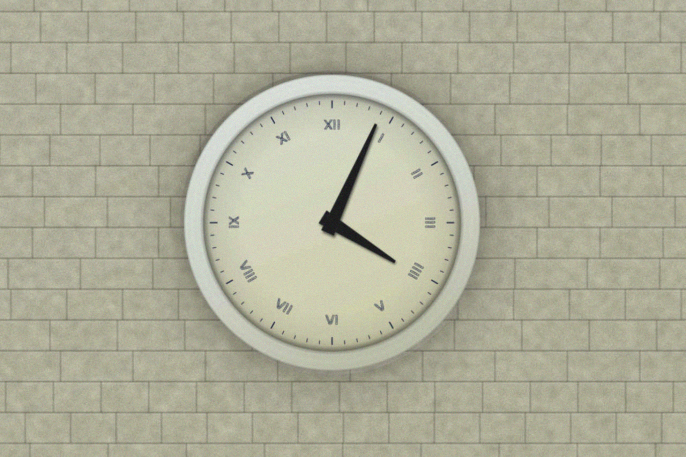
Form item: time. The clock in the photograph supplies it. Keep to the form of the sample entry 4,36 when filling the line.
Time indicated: 4,04
